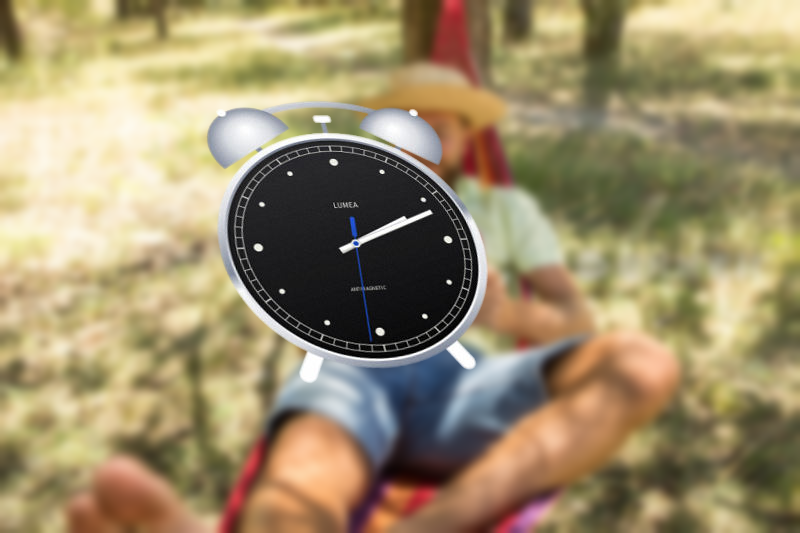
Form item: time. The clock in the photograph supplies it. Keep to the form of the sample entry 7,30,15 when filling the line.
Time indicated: 2,11,31
